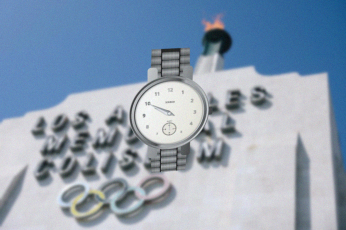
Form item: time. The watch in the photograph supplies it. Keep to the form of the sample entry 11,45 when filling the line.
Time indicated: 9,50
